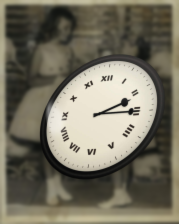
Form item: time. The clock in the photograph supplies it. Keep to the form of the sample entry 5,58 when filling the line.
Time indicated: 2,15
